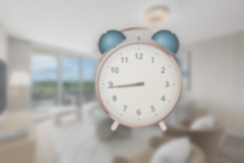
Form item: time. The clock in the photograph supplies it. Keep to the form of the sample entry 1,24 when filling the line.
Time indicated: 8,44
